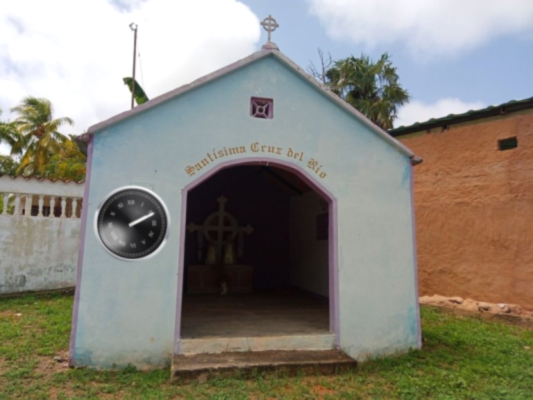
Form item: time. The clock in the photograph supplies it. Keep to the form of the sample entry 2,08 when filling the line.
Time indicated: 2,11
